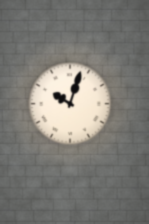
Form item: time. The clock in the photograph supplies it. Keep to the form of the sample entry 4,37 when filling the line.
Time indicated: 10,03
